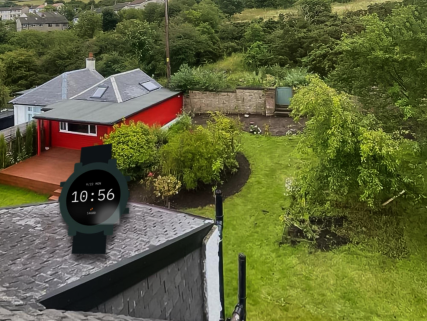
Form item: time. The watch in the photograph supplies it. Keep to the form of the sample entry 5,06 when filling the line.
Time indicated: 10,56
